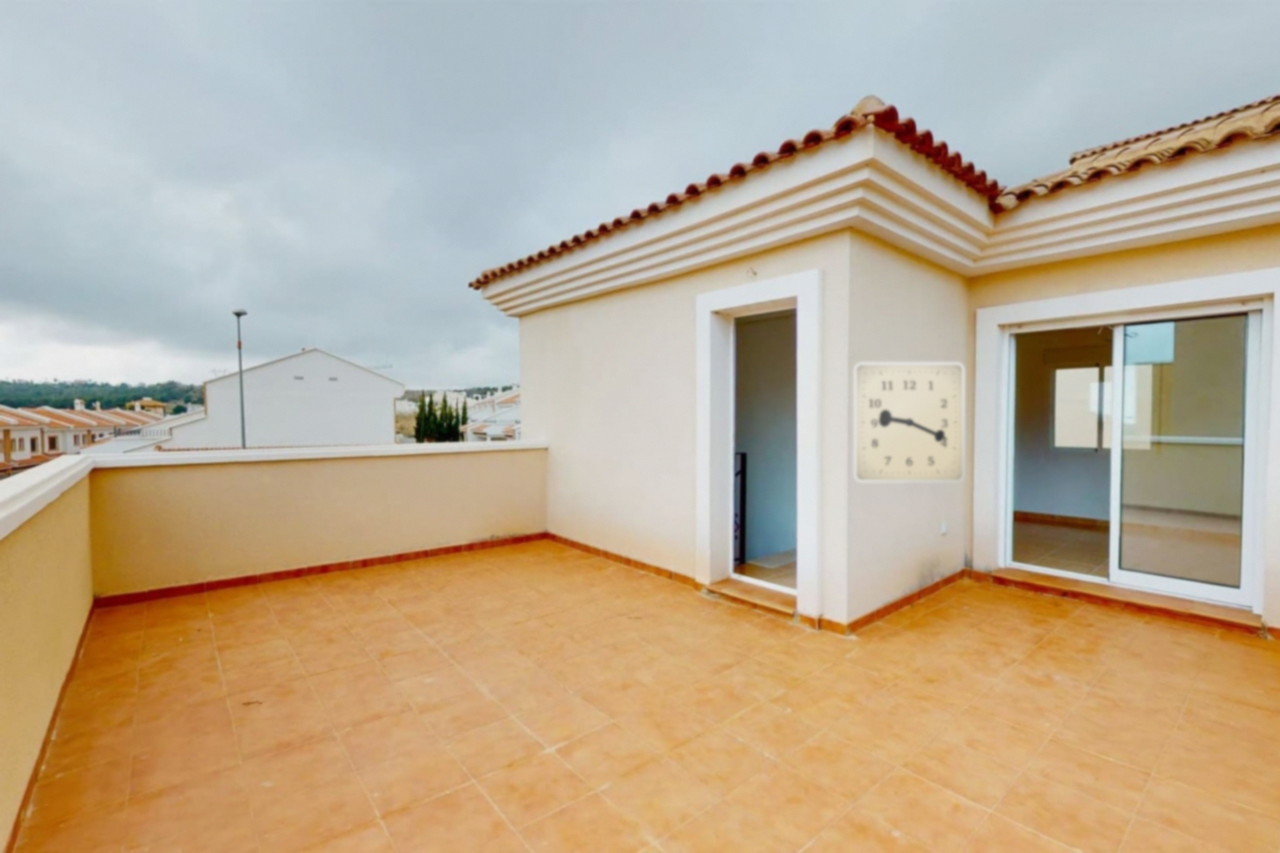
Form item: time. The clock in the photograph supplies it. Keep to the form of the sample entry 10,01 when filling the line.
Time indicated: 9,19
